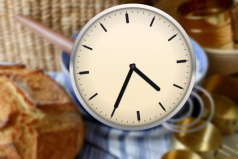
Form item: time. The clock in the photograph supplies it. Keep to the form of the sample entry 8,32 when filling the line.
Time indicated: 4,35
